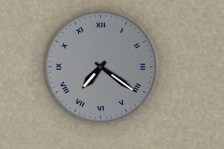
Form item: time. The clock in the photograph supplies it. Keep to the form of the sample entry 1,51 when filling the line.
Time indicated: 7,21
